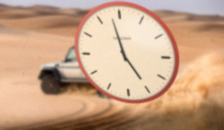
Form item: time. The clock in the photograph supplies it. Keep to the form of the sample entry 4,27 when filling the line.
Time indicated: 4,58
